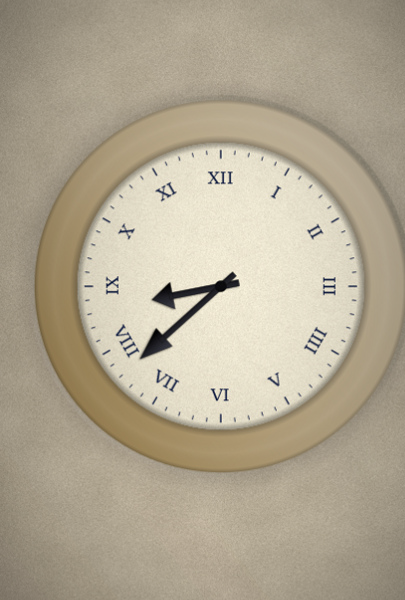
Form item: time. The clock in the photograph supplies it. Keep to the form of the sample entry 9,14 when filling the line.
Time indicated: 8,38
